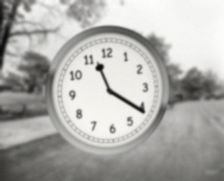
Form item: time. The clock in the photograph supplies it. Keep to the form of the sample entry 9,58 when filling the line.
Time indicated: 11,21
